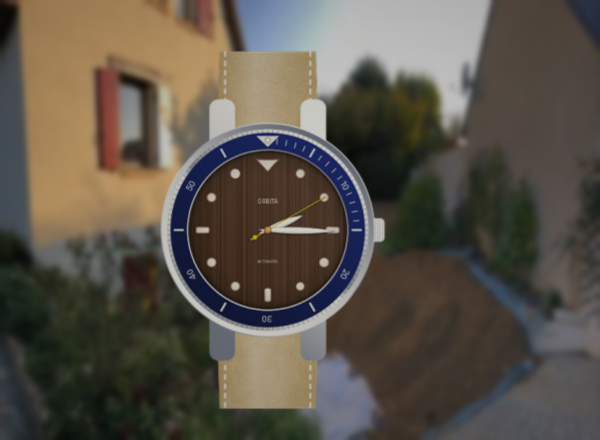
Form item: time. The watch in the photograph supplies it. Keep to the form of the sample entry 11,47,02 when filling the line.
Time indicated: 2,15,10
